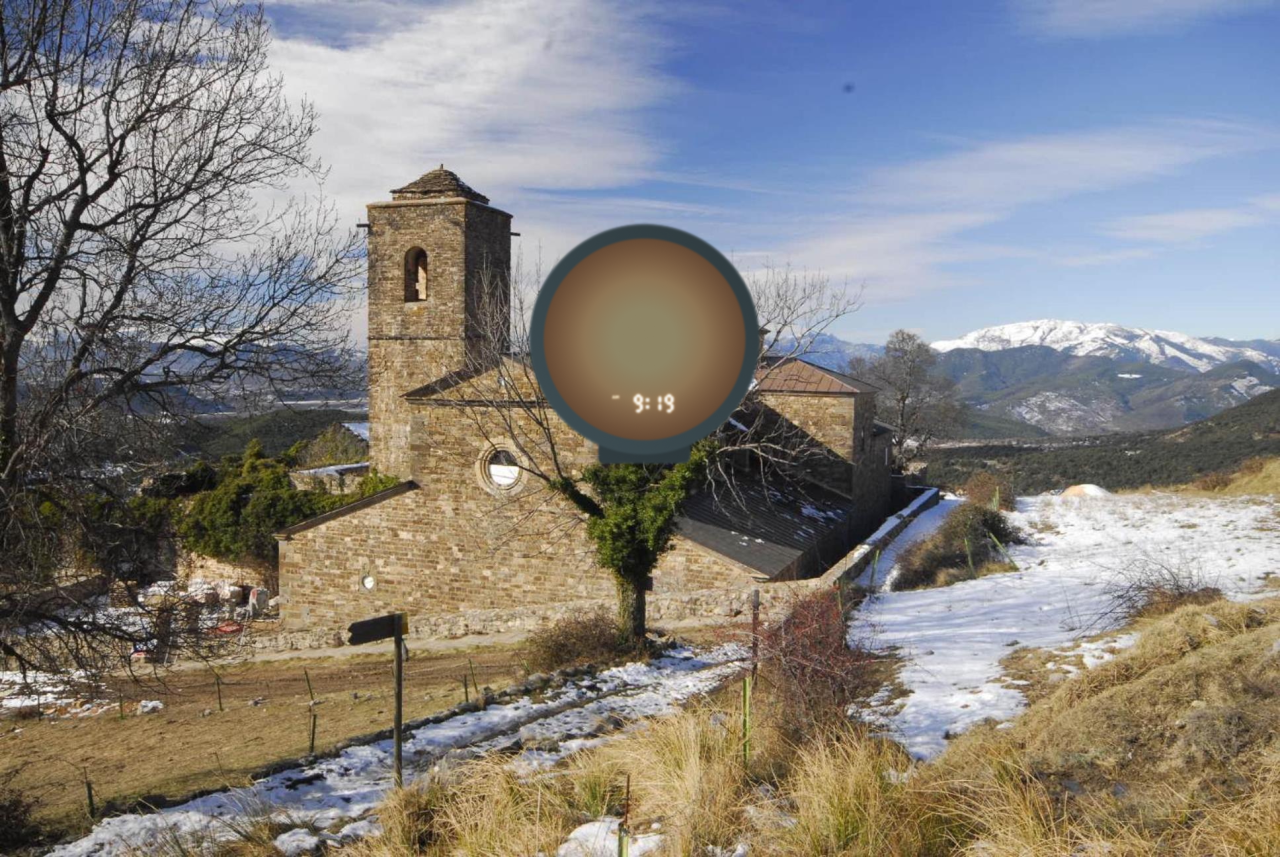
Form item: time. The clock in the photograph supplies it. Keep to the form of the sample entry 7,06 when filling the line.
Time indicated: 9,19
